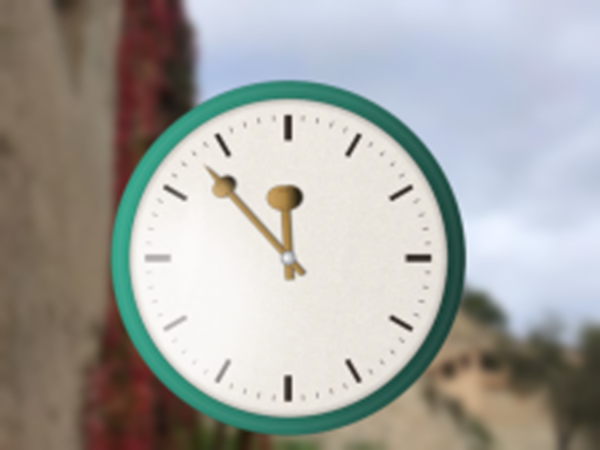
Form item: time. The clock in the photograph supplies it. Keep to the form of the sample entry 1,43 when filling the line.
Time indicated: 11,53
